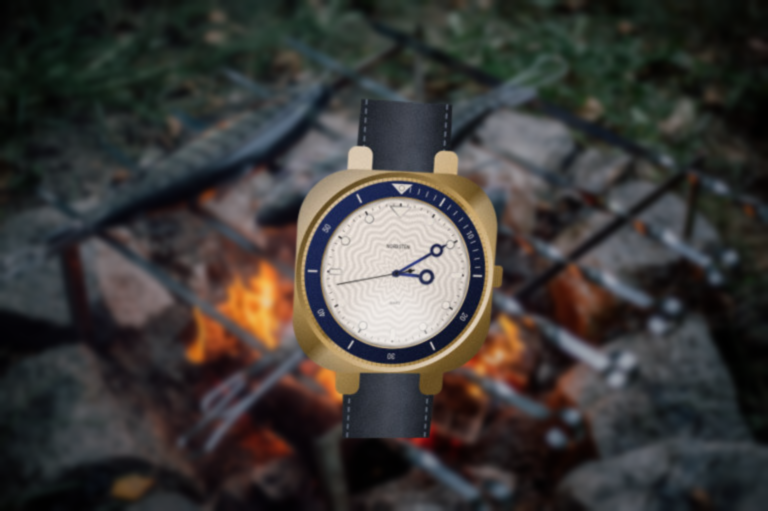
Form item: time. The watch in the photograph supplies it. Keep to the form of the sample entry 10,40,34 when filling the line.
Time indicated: 3,09,43
